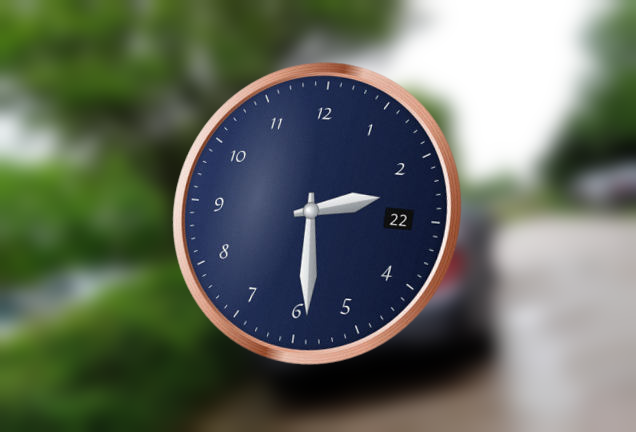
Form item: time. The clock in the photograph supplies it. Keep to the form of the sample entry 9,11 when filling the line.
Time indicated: 2,29
